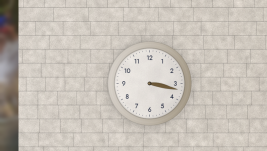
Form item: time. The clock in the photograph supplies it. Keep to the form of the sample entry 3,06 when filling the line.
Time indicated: 3,17
